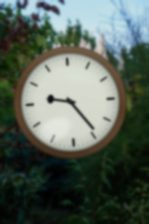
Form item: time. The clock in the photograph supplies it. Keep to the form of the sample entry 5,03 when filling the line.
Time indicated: 9,24
